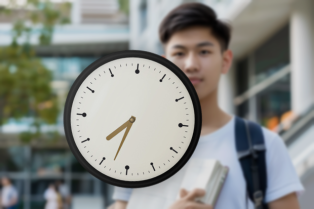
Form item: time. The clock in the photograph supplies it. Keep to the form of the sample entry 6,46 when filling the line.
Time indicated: 7,33
